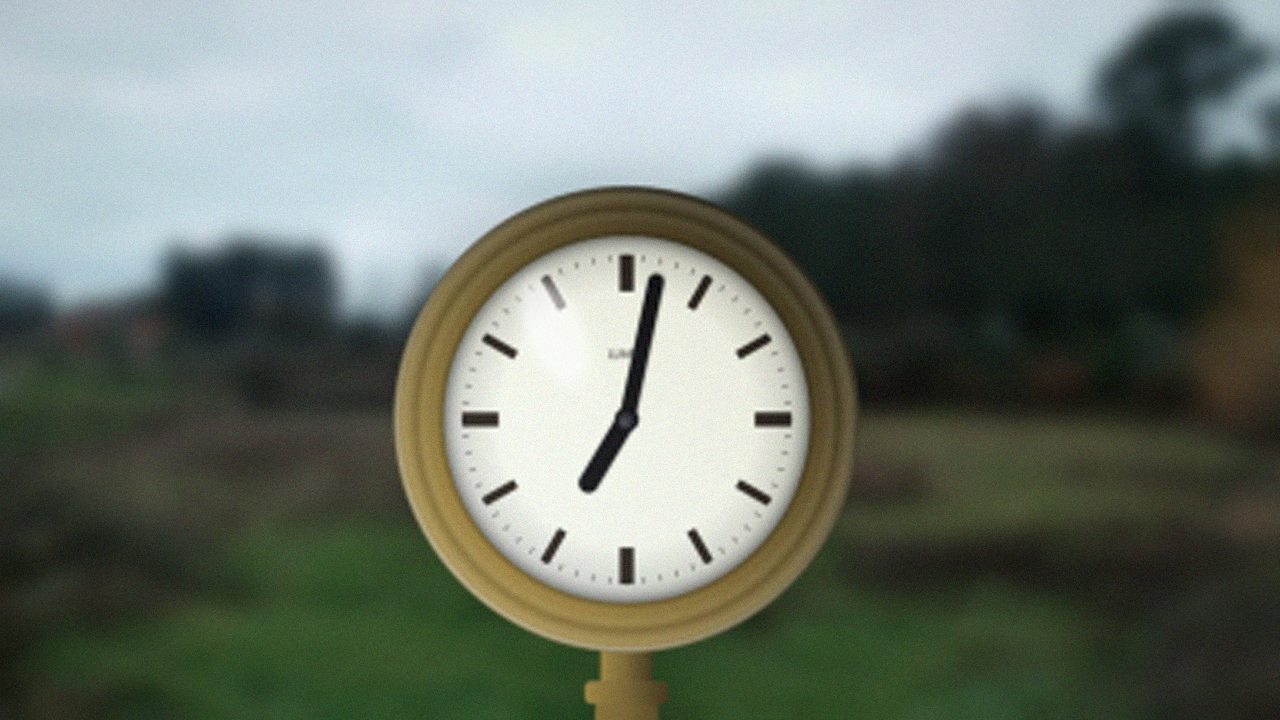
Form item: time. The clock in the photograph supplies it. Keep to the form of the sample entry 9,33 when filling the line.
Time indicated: 7,02
